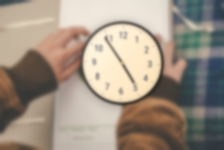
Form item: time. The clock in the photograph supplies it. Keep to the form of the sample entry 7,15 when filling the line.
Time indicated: 4,54
